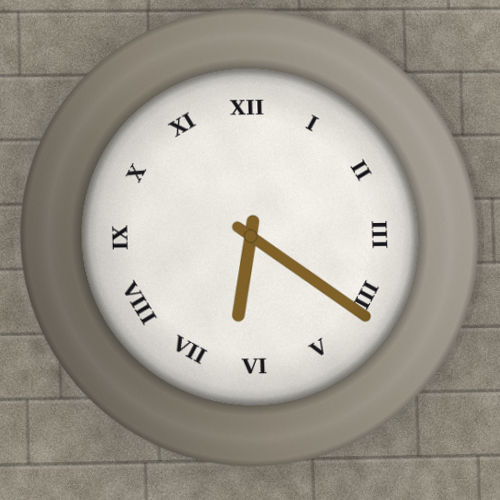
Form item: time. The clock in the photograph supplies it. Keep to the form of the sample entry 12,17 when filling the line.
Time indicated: 6,21
